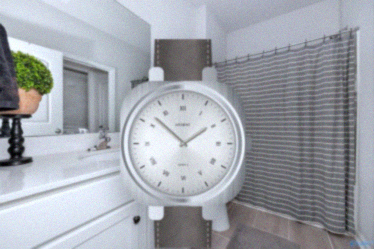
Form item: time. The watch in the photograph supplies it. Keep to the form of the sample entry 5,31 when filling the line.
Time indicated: 1,52
